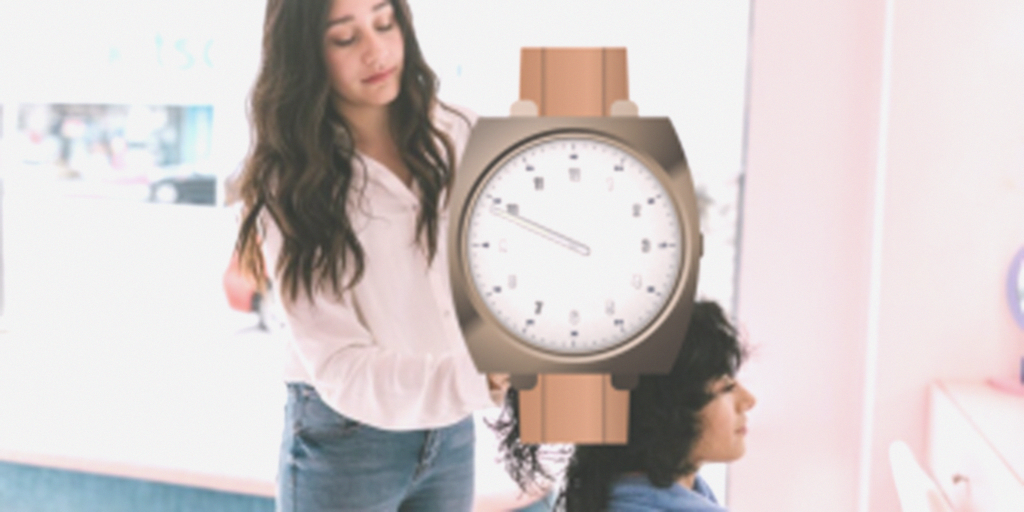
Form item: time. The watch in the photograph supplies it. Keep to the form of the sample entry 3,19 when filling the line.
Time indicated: 9,49
